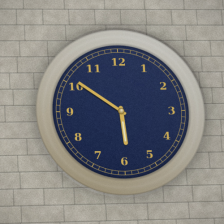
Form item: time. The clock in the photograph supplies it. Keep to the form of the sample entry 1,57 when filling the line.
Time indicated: 5,51
